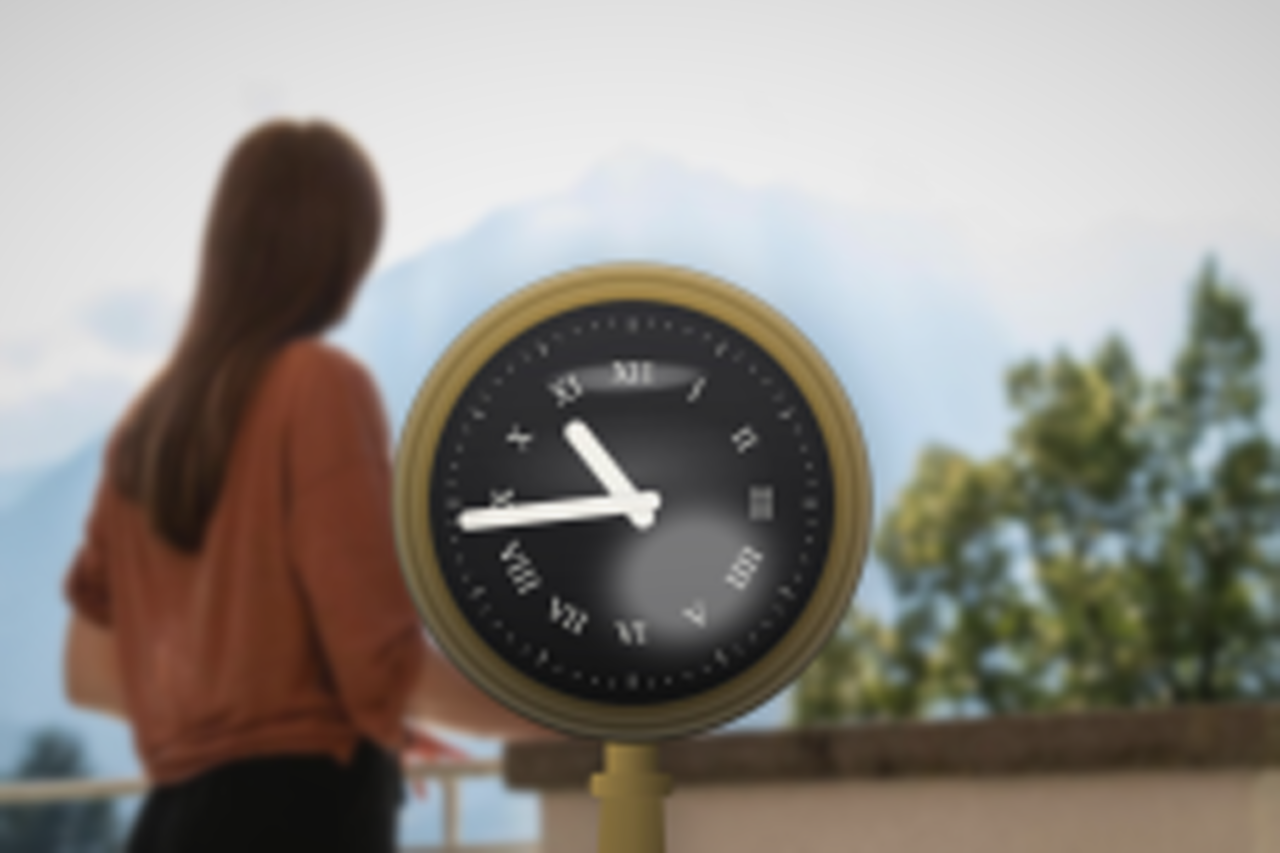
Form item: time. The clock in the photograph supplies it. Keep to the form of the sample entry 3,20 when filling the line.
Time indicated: 10,44
